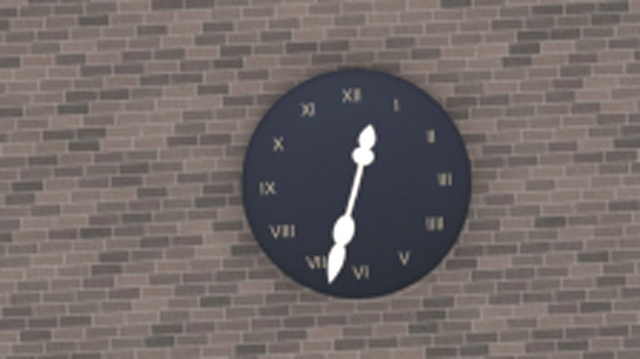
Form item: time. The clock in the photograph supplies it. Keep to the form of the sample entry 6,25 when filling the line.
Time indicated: 12,33
